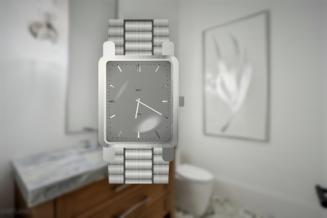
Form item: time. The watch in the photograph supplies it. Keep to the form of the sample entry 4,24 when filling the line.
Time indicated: 6,20
